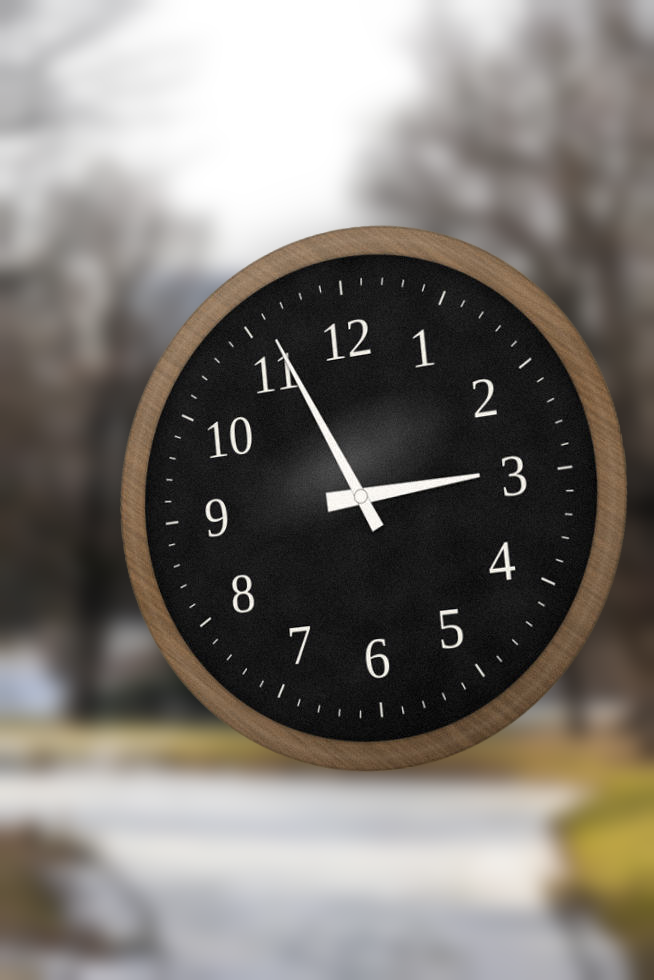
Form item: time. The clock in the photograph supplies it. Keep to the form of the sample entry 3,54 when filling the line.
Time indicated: 2,56
